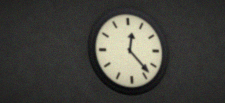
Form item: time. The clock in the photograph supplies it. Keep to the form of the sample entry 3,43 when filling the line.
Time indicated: 12,23
